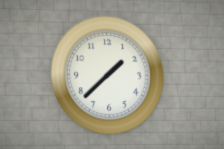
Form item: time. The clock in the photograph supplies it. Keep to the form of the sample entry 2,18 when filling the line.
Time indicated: 1,38
